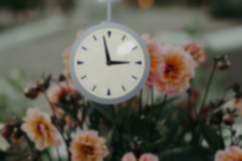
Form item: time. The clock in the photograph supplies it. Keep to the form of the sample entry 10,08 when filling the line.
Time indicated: 2,58
